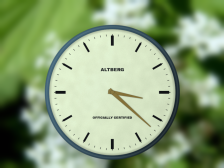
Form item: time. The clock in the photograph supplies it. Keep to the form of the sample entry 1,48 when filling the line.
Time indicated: 3,22
